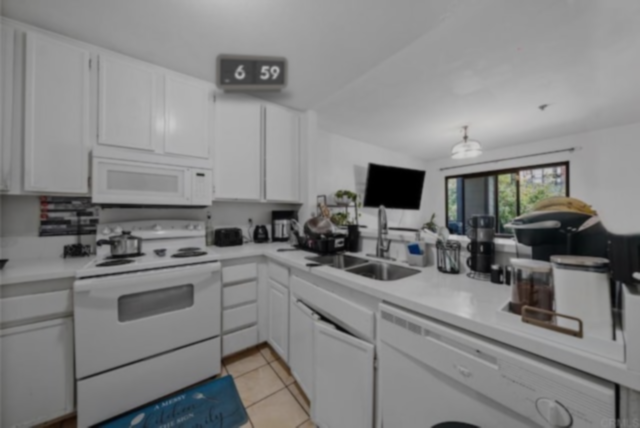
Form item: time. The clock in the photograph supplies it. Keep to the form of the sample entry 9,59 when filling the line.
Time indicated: 6,59
